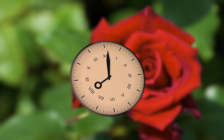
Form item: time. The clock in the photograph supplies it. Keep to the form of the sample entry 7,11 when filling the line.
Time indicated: 8,01
